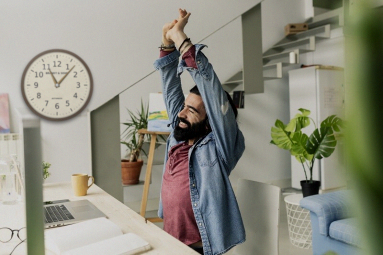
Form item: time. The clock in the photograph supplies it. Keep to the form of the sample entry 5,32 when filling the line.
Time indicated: 11,07
